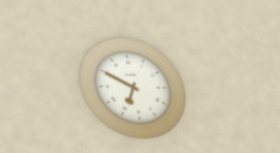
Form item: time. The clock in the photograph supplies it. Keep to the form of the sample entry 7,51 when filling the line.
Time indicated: 6,50
